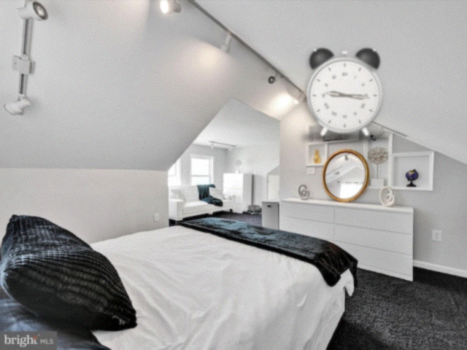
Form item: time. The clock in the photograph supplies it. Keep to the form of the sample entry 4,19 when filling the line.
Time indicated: 9,16
